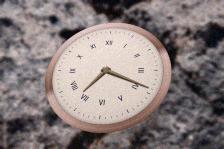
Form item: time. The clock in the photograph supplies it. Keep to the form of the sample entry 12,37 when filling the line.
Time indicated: 7,19
